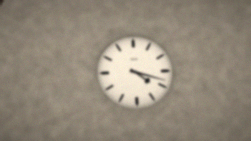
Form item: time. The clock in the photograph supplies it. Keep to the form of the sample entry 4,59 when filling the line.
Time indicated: 4,18
